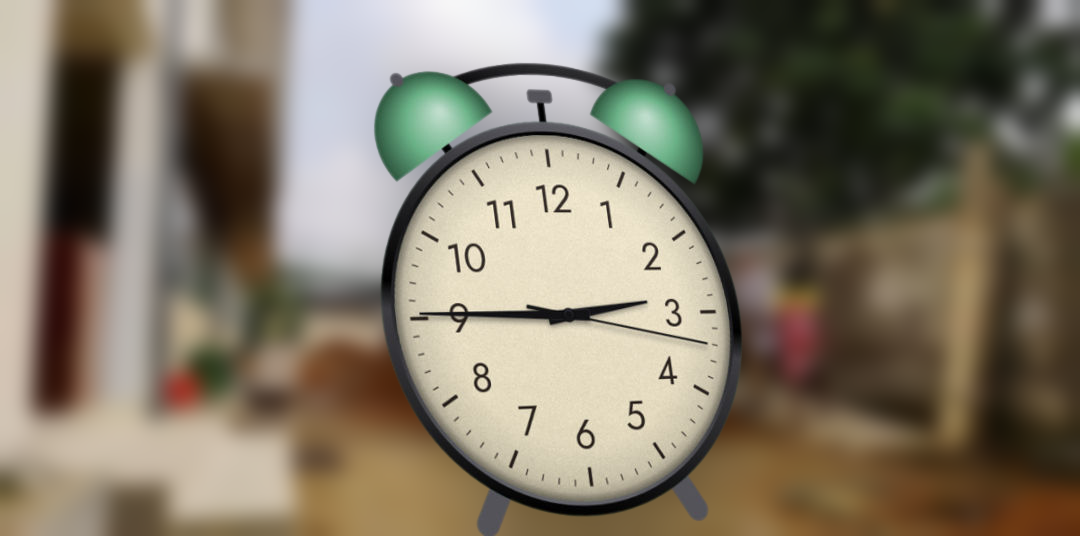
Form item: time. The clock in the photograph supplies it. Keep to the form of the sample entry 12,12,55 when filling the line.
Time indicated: 2,45,17
